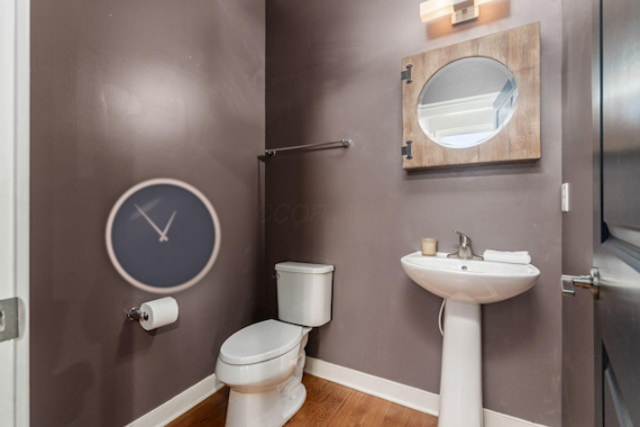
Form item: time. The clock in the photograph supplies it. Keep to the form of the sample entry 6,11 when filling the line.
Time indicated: 12,53
